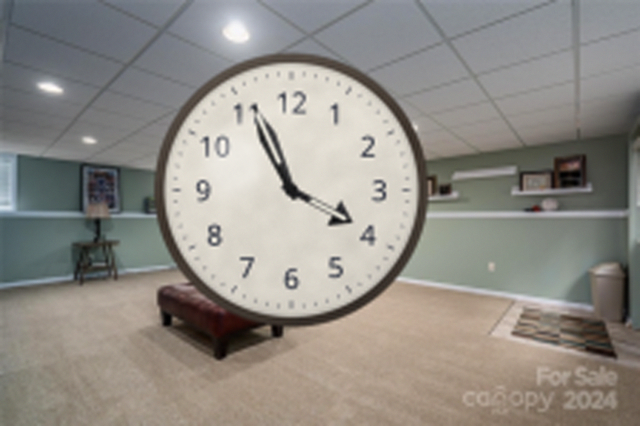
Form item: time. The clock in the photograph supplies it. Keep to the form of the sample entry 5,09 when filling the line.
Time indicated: 3,56
